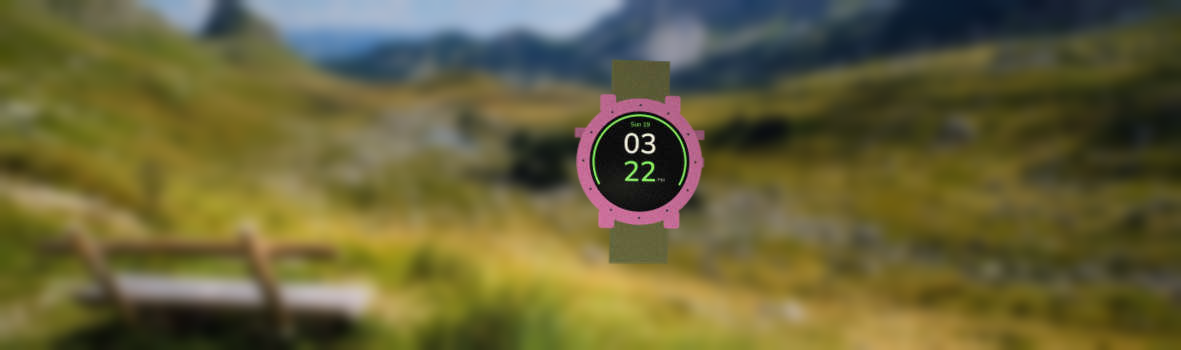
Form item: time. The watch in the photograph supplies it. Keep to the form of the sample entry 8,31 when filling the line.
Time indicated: 3,22
